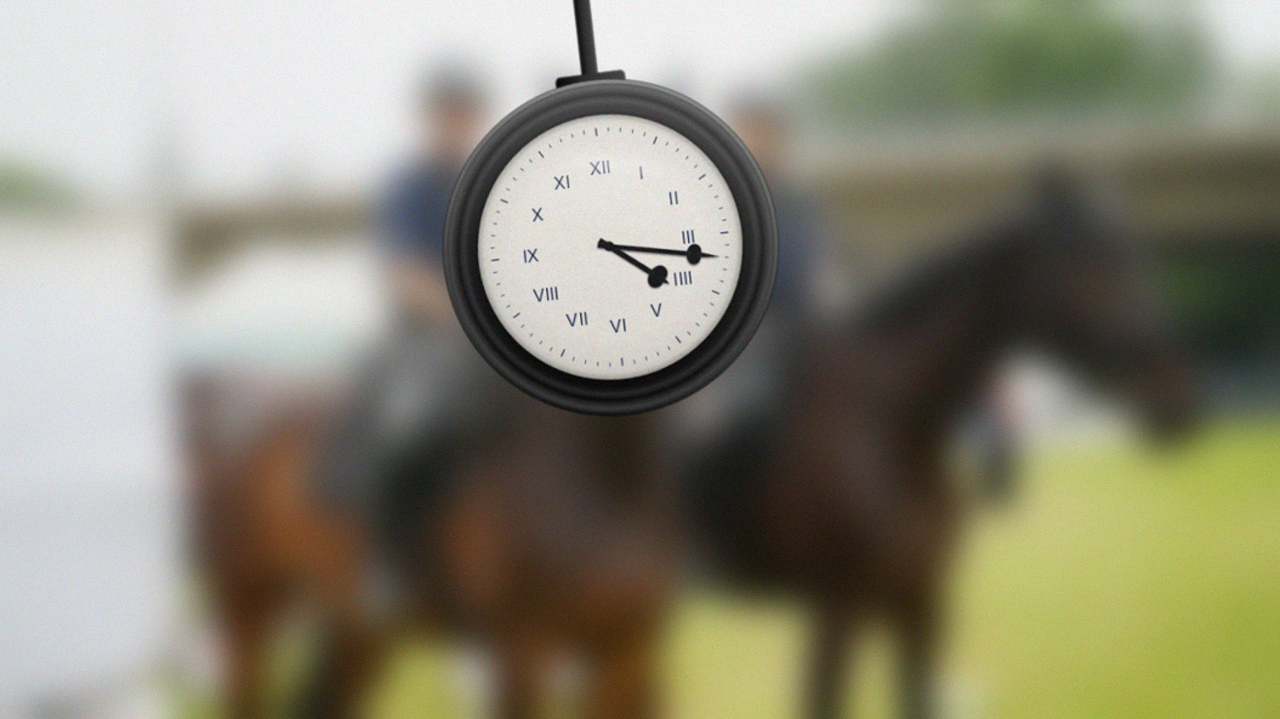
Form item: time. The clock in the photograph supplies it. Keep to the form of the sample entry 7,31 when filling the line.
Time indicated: 4,17
